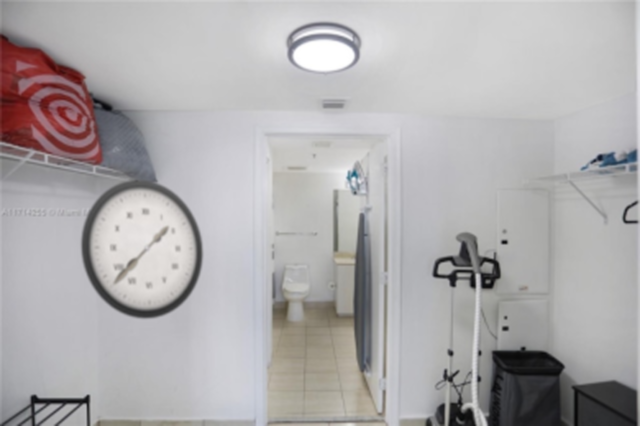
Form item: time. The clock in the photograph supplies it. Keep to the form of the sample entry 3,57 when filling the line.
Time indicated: 1,38
